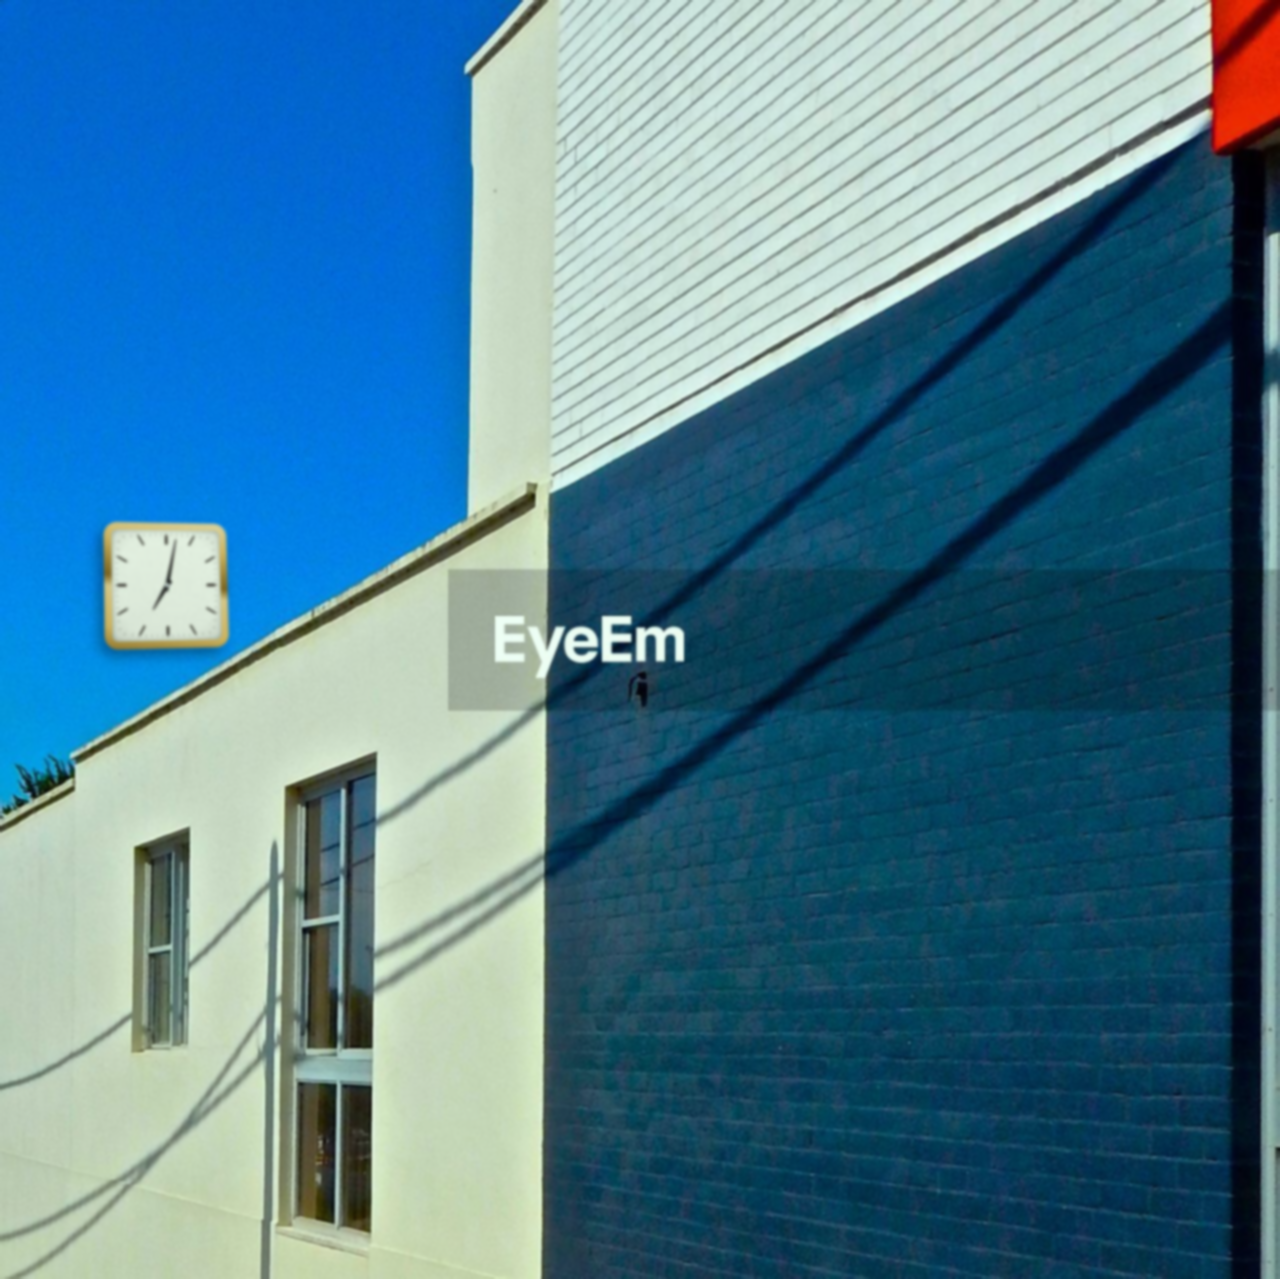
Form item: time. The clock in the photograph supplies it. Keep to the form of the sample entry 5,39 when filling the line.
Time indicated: 7,02
